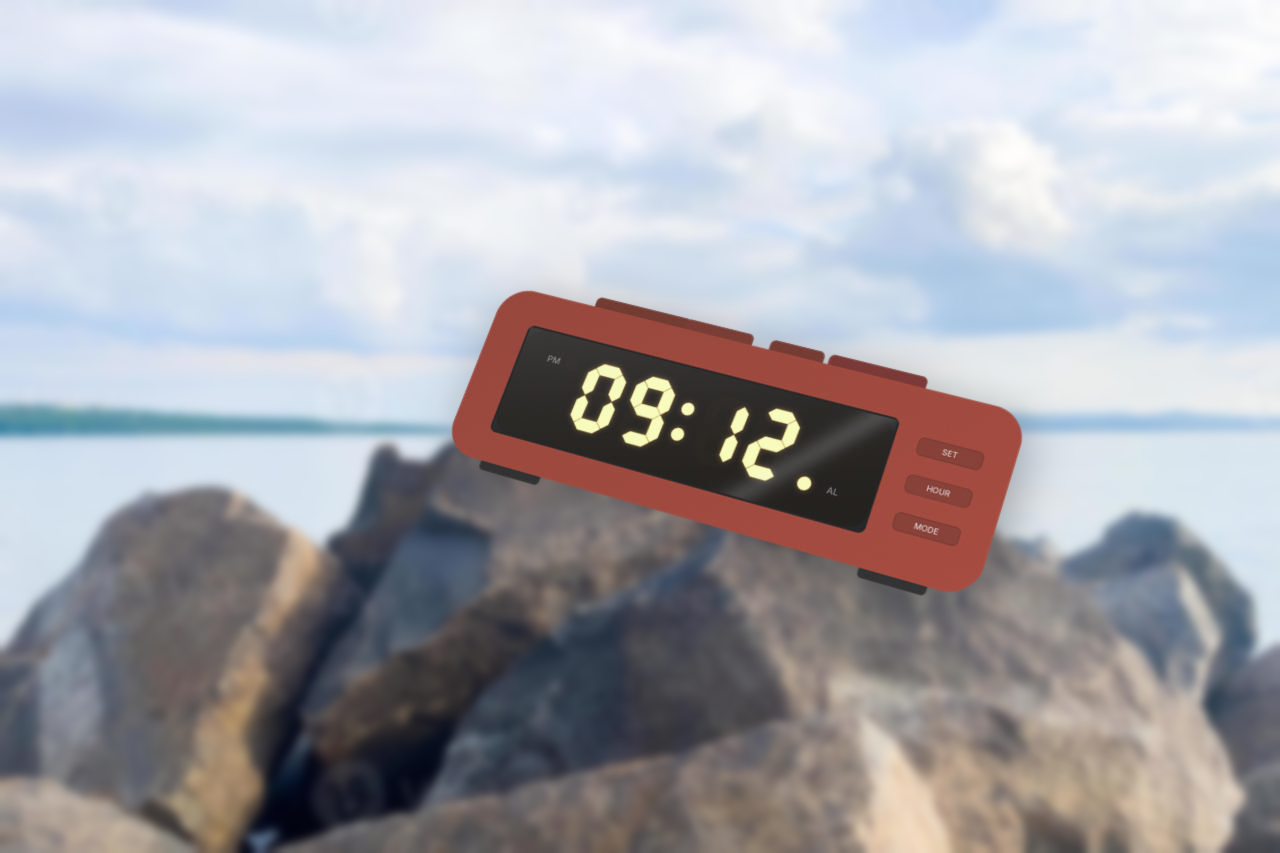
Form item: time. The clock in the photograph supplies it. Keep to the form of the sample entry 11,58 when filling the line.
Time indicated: 9,12
